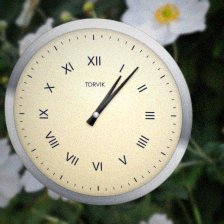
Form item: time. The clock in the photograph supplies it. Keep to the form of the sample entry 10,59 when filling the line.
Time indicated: 1,07
